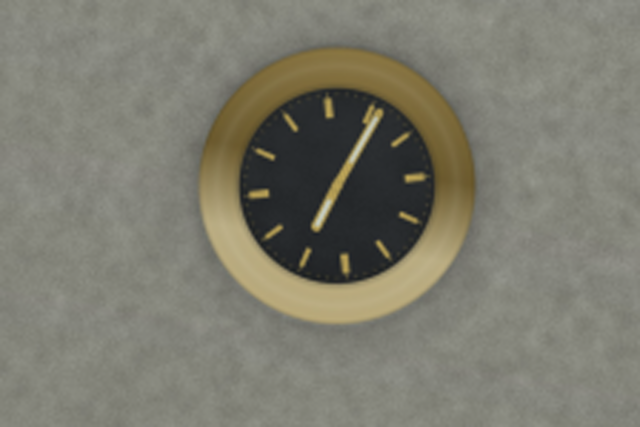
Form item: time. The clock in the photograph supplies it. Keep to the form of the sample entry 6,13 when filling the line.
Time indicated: 7,06
